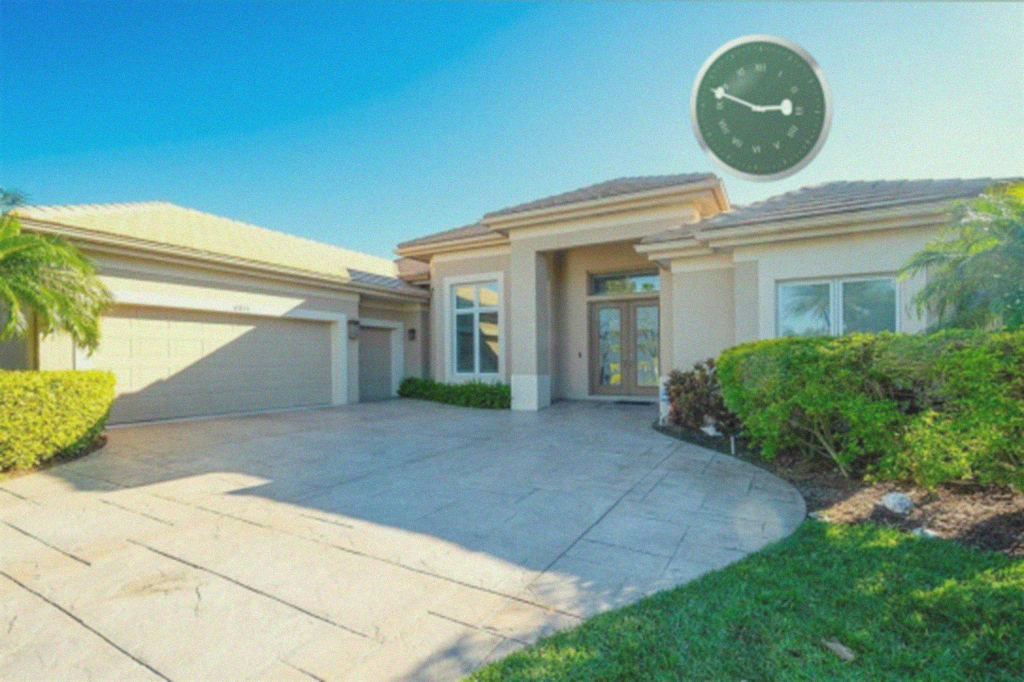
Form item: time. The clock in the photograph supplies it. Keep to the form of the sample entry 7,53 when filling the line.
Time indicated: 2,48
